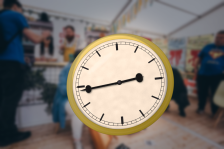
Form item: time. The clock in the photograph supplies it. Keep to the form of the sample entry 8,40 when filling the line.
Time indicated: 2,44
